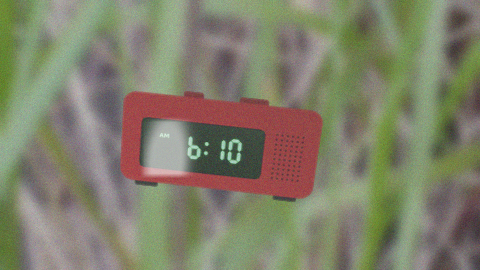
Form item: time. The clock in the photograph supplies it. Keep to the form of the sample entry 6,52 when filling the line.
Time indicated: 6,10
